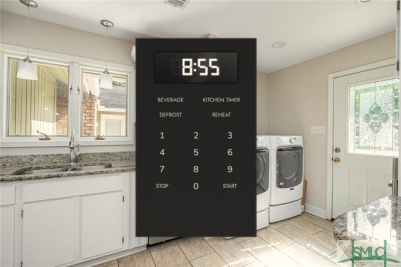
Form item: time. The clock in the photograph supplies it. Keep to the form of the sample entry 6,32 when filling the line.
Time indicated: 8,55
